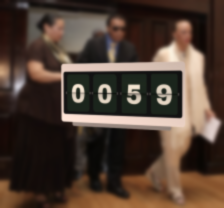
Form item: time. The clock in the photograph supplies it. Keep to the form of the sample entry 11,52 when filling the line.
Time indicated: 0,59
